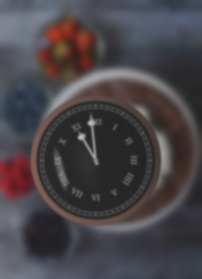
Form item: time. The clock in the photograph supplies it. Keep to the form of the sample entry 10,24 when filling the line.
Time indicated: 10,59
